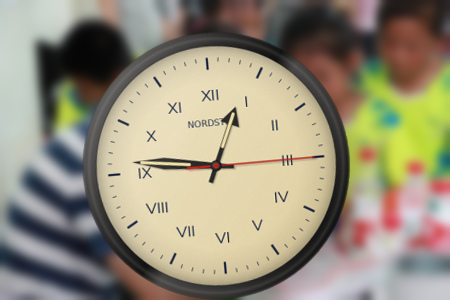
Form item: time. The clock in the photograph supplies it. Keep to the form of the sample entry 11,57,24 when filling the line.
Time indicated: 12,46,15
